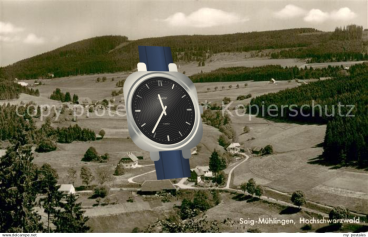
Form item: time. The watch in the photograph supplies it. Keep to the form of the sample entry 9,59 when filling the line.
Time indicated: 11,36
